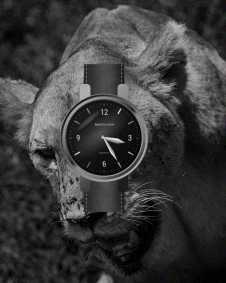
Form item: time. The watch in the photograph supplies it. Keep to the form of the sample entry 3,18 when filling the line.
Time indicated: 3,25
